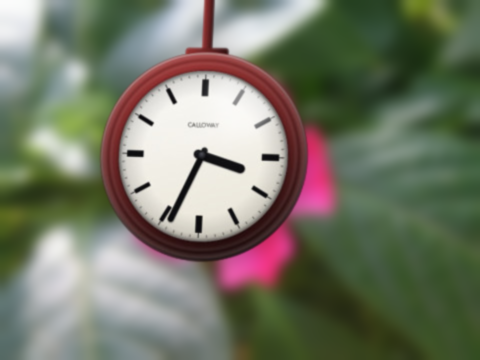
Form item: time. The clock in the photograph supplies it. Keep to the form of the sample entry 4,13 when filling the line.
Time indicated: 3,34
